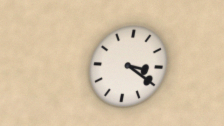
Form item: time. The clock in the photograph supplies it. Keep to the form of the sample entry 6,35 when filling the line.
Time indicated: 3,20
